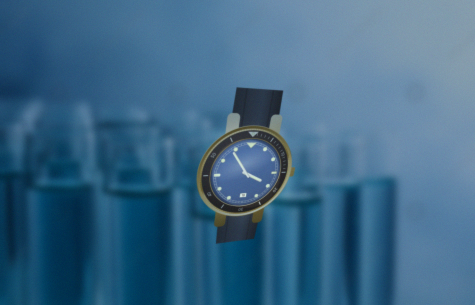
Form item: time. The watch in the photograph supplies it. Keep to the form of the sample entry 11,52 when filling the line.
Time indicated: 3,54
